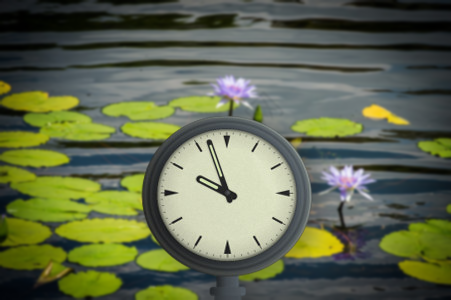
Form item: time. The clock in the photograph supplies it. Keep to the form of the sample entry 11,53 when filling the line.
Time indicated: 9,57
